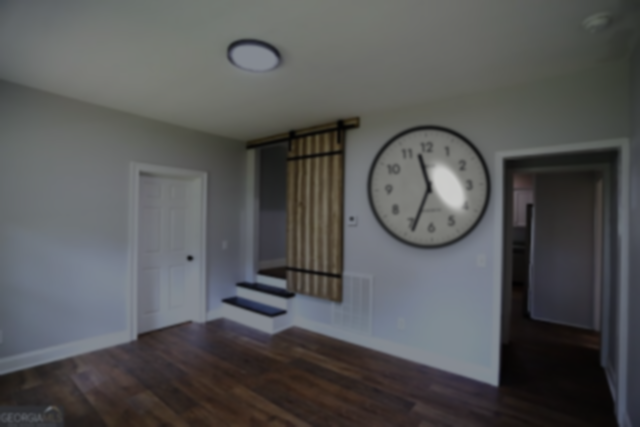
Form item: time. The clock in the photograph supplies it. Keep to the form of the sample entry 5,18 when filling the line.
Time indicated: 11,34
